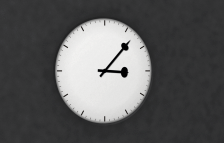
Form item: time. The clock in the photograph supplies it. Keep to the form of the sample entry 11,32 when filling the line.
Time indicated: 3,07
